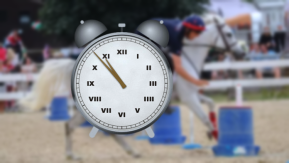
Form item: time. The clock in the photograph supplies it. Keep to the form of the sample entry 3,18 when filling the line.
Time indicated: 10,53
